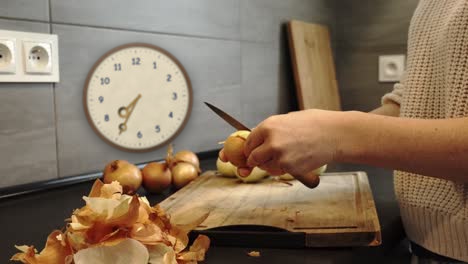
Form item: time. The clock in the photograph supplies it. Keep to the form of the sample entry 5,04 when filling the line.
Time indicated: 7,35
